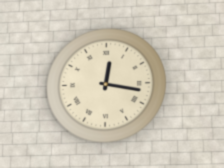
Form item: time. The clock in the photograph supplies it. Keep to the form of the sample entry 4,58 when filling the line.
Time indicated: 12,17
